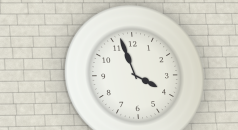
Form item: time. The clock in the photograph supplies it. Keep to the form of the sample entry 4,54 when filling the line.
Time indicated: 3,57
